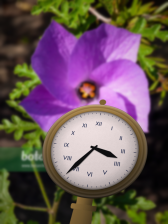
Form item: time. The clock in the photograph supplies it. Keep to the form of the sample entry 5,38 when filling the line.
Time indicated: 3,36
